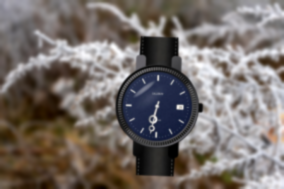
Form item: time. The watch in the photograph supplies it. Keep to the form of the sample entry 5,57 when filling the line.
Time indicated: 6,32
